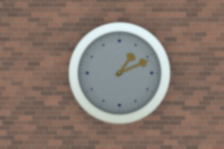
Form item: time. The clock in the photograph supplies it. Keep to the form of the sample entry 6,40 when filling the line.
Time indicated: 1,11
